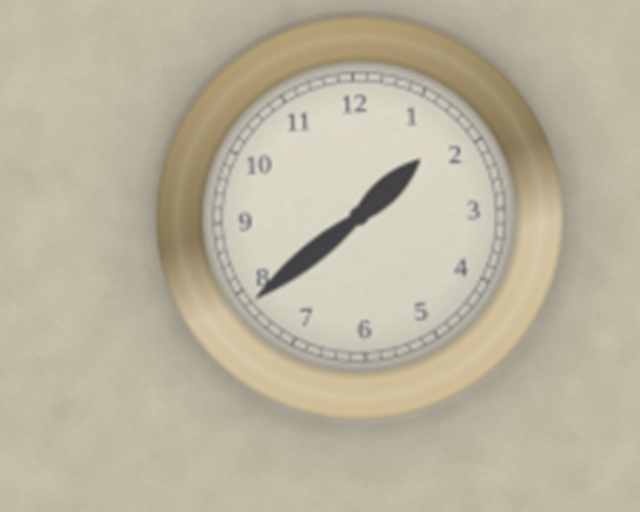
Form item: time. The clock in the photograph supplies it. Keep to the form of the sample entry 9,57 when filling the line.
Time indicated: 1,39
